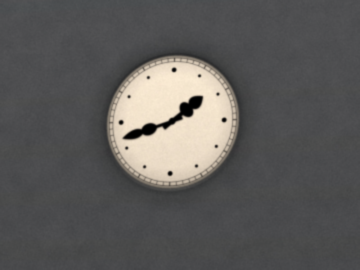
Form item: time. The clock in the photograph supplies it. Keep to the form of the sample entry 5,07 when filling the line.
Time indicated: 1,42
